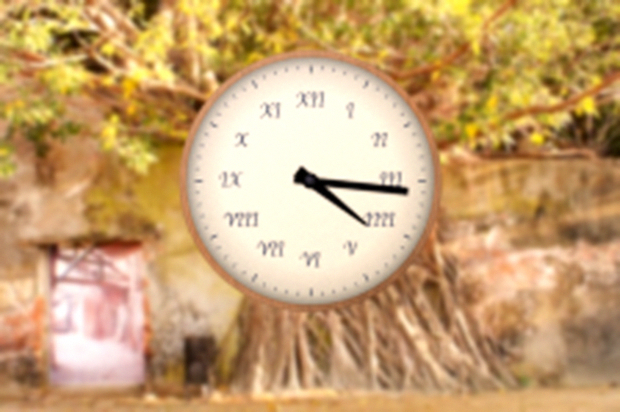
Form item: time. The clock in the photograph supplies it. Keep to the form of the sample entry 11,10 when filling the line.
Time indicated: 4,16
